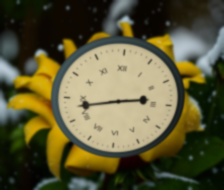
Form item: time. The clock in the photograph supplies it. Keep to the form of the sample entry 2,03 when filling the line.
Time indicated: 2,43
